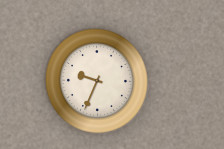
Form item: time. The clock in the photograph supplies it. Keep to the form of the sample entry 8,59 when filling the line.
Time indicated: 9,34
